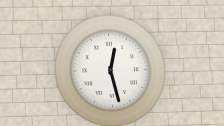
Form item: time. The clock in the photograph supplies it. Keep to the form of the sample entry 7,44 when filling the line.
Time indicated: 12,28
